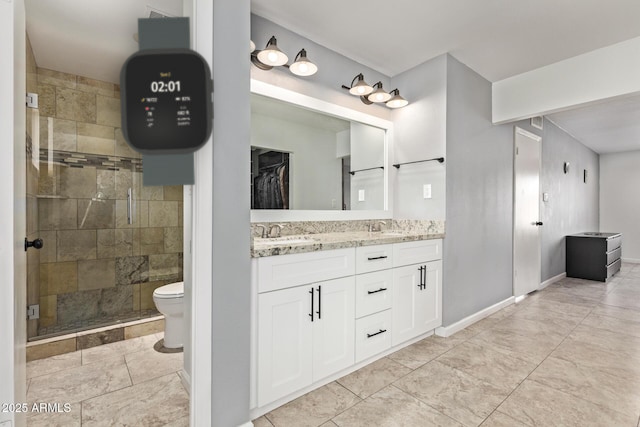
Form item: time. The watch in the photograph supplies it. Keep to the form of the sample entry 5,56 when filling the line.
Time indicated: 2,01
